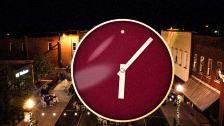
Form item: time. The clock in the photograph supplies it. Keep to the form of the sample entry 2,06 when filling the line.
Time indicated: 6,07
